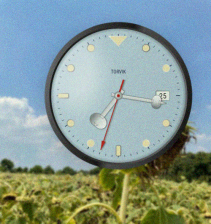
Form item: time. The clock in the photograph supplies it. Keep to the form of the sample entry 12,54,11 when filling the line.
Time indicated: 7,16,33
